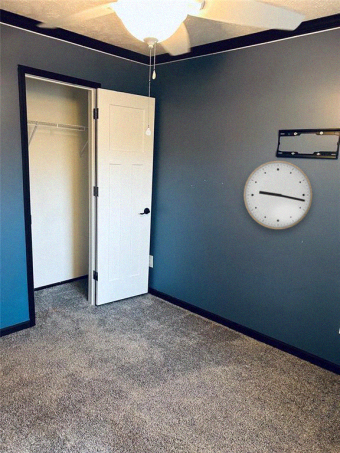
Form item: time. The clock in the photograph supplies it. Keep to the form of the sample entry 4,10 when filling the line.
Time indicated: 9,17
